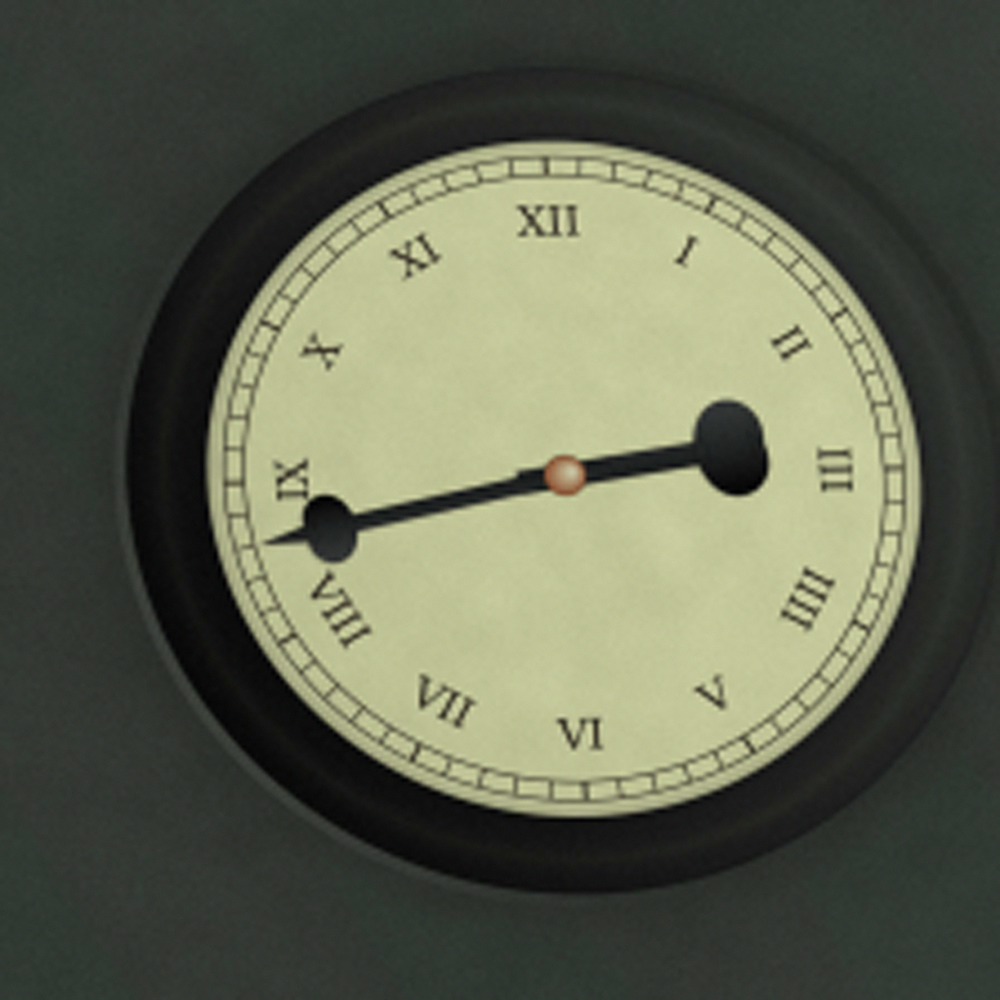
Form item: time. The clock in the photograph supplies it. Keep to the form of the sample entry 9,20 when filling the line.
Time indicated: 2,43
